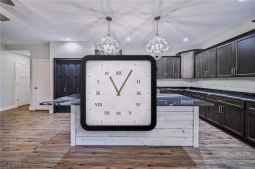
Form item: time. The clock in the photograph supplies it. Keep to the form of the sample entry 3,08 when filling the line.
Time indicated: 11,05
